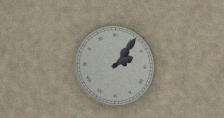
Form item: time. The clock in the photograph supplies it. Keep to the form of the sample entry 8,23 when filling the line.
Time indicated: 2,06
